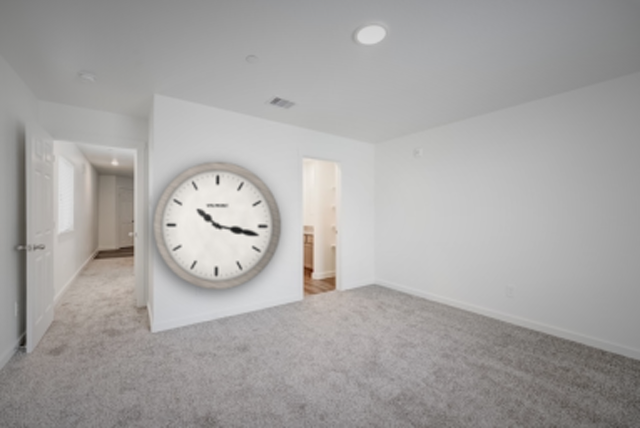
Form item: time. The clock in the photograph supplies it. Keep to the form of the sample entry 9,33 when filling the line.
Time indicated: 10,17
